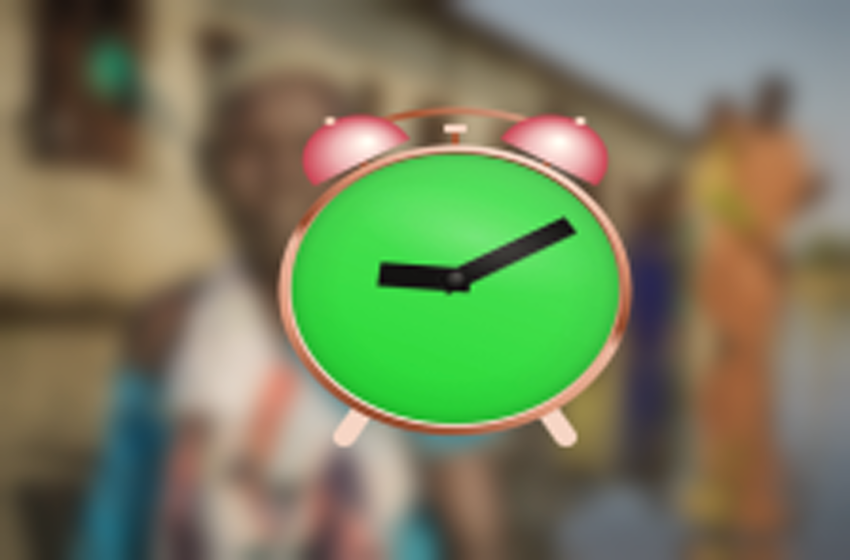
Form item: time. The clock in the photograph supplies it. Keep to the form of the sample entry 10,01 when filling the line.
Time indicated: 9,10
